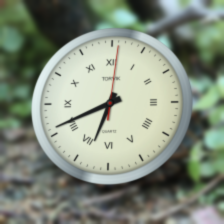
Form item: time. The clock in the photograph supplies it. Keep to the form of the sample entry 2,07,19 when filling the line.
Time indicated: 6,41,01
